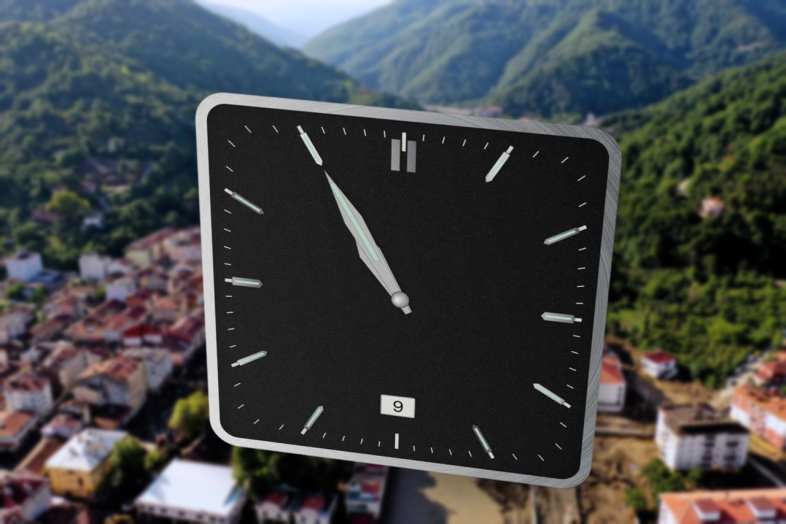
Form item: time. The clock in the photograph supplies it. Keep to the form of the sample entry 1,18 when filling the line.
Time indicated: 10,55
